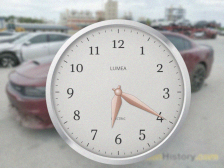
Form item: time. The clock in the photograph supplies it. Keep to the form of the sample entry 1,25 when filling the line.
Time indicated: 6,20
